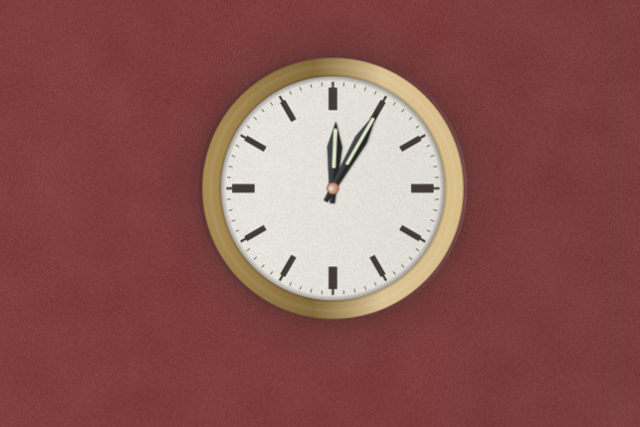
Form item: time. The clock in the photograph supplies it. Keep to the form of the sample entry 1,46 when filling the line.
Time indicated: 12,05
